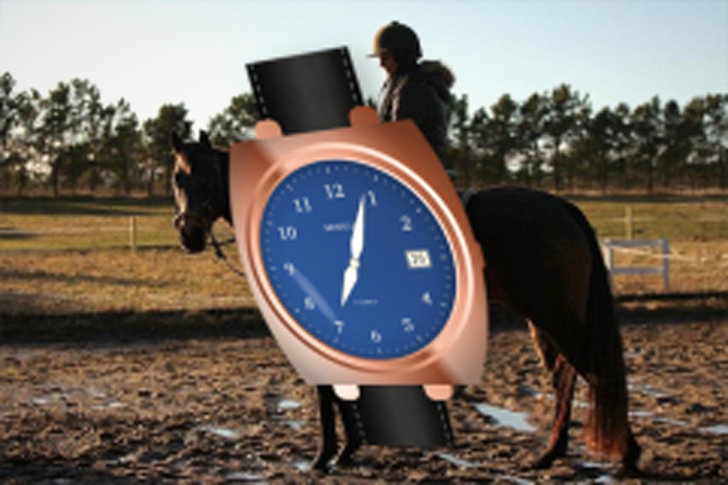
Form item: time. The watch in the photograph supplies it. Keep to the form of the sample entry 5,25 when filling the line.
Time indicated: 7,04
